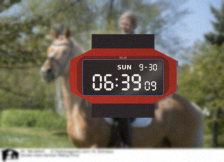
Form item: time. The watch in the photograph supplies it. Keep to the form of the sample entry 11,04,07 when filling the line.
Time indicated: 6,39,09
